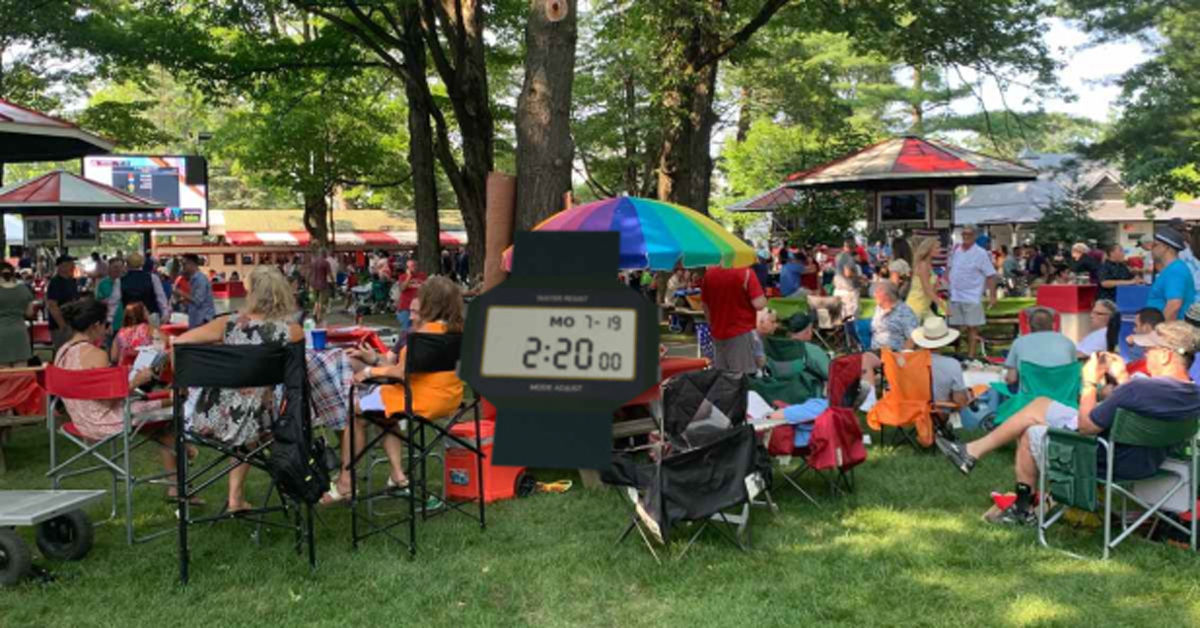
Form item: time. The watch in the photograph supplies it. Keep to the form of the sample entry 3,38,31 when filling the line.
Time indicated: 2,20,00
